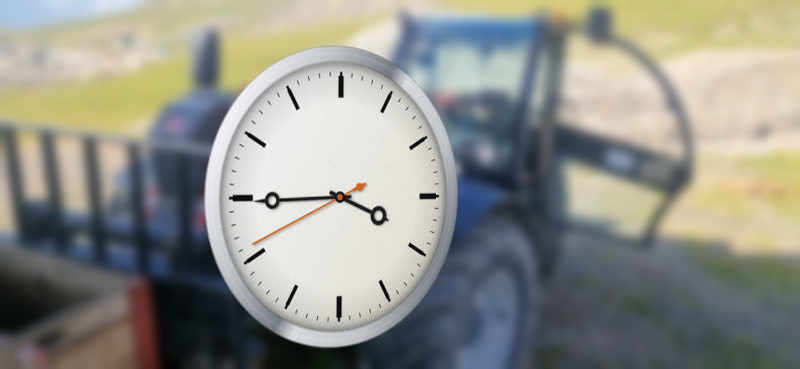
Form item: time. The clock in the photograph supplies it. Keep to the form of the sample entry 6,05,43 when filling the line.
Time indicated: 3,44,41
